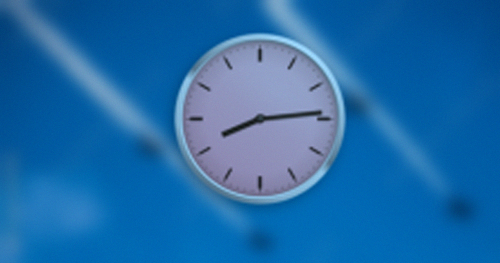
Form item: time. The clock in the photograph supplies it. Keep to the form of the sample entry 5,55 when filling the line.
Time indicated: 8,14
